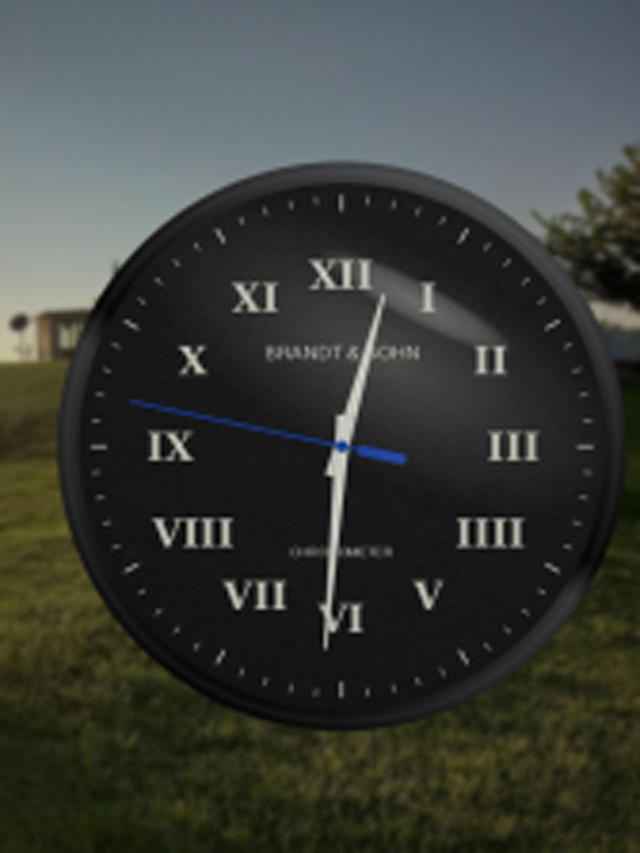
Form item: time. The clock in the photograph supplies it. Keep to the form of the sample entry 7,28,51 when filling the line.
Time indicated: 12,30,47
